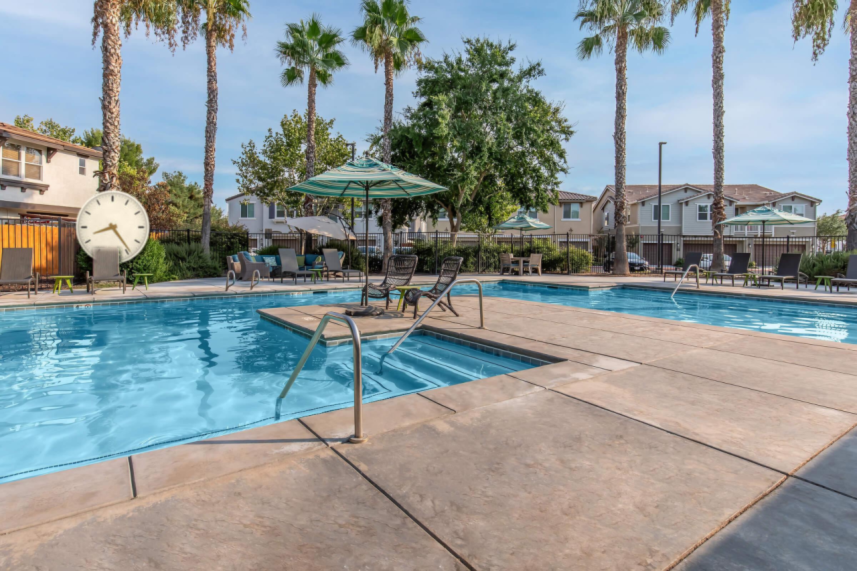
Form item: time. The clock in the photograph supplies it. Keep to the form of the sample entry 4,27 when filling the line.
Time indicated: 8,24
